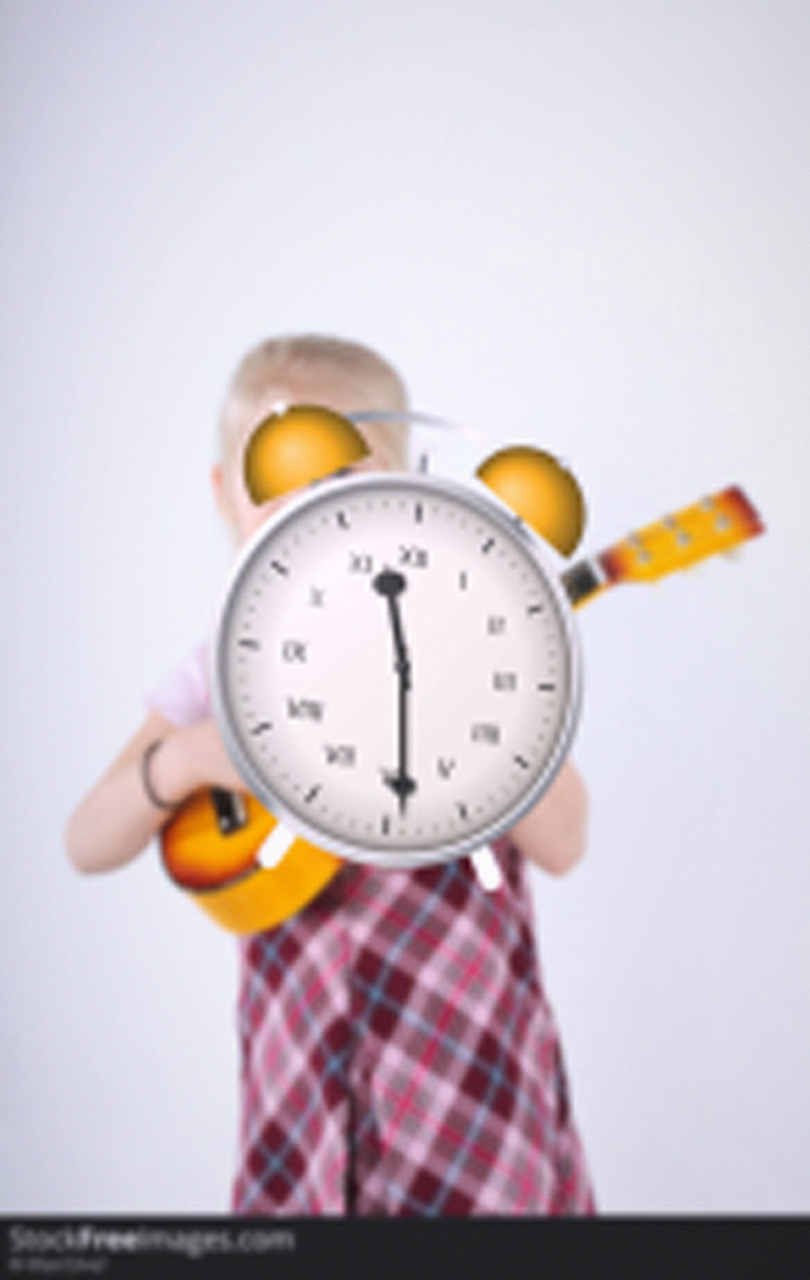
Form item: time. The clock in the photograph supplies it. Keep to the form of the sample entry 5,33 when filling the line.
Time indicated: 11,29
